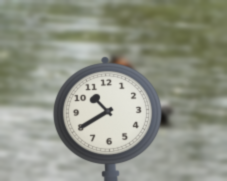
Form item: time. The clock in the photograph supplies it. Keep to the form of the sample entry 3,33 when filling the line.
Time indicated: 10,40
